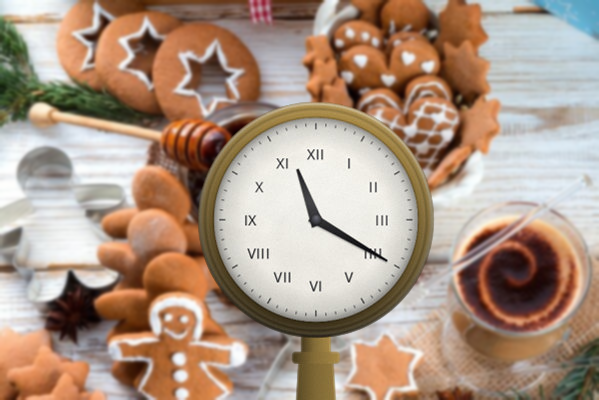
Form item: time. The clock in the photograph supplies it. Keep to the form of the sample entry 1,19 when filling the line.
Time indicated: 11,20
